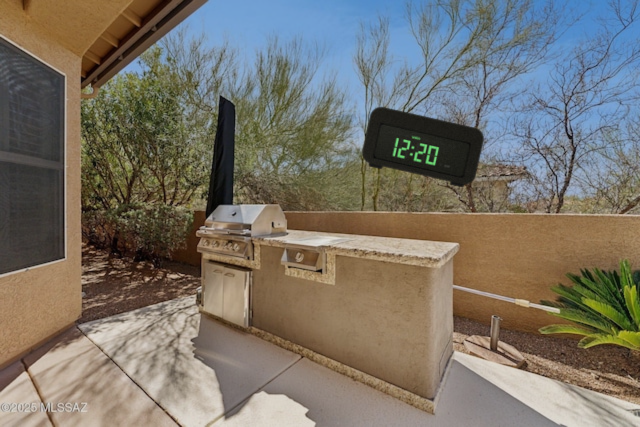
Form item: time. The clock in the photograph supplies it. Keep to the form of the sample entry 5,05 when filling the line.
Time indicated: 12,20
